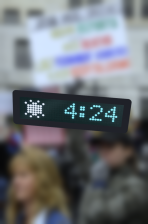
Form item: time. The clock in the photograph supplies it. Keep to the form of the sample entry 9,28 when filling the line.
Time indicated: 4,24
